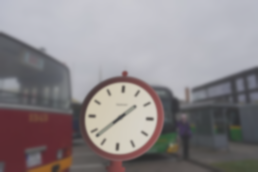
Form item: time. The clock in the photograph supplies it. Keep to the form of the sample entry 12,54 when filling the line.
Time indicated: 1,38
